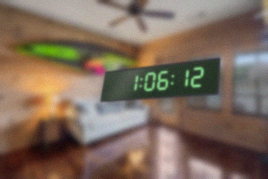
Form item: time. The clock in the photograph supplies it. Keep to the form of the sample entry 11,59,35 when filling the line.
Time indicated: 1,06,12
